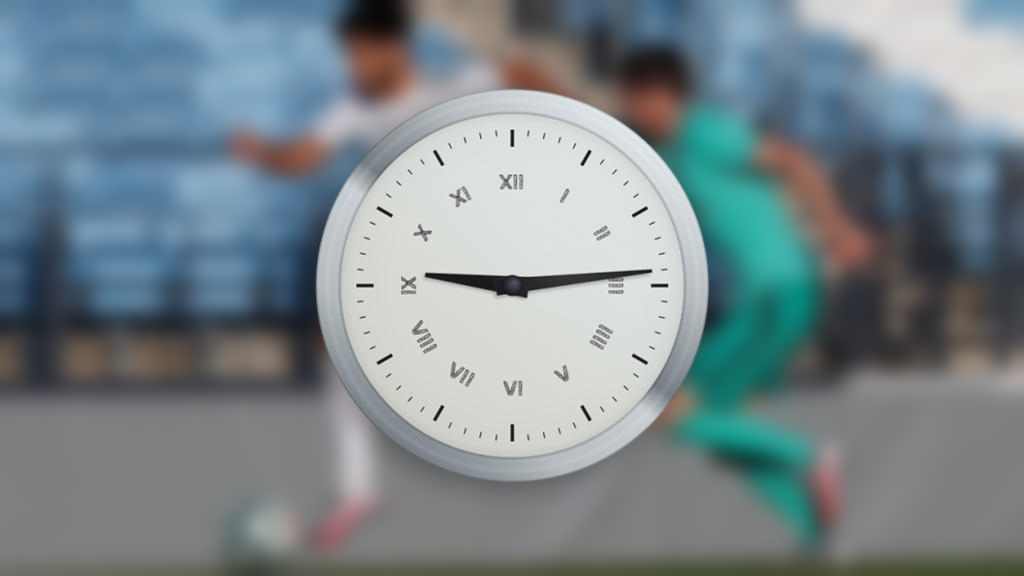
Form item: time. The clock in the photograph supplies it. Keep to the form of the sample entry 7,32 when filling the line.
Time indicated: 9,14
